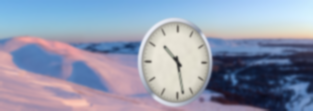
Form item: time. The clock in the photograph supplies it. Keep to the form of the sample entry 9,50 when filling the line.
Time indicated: 10,28
